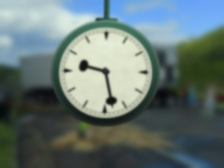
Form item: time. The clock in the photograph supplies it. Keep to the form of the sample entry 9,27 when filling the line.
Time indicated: 9,28
